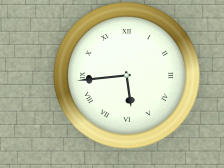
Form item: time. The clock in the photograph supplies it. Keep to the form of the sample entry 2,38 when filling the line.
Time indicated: 5,44
